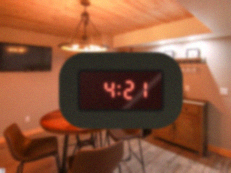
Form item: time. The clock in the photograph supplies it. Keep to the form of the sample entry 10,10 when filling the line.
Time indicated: 4,21
